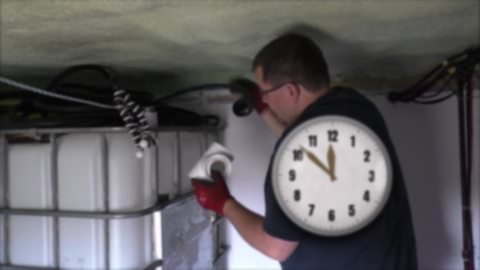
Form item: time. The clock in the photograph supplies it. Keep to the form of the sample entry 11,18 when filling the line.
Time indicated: 11,52
